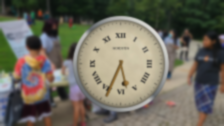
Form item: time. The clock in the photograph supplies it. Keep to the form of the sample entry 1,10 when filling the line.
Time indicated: 5,34
